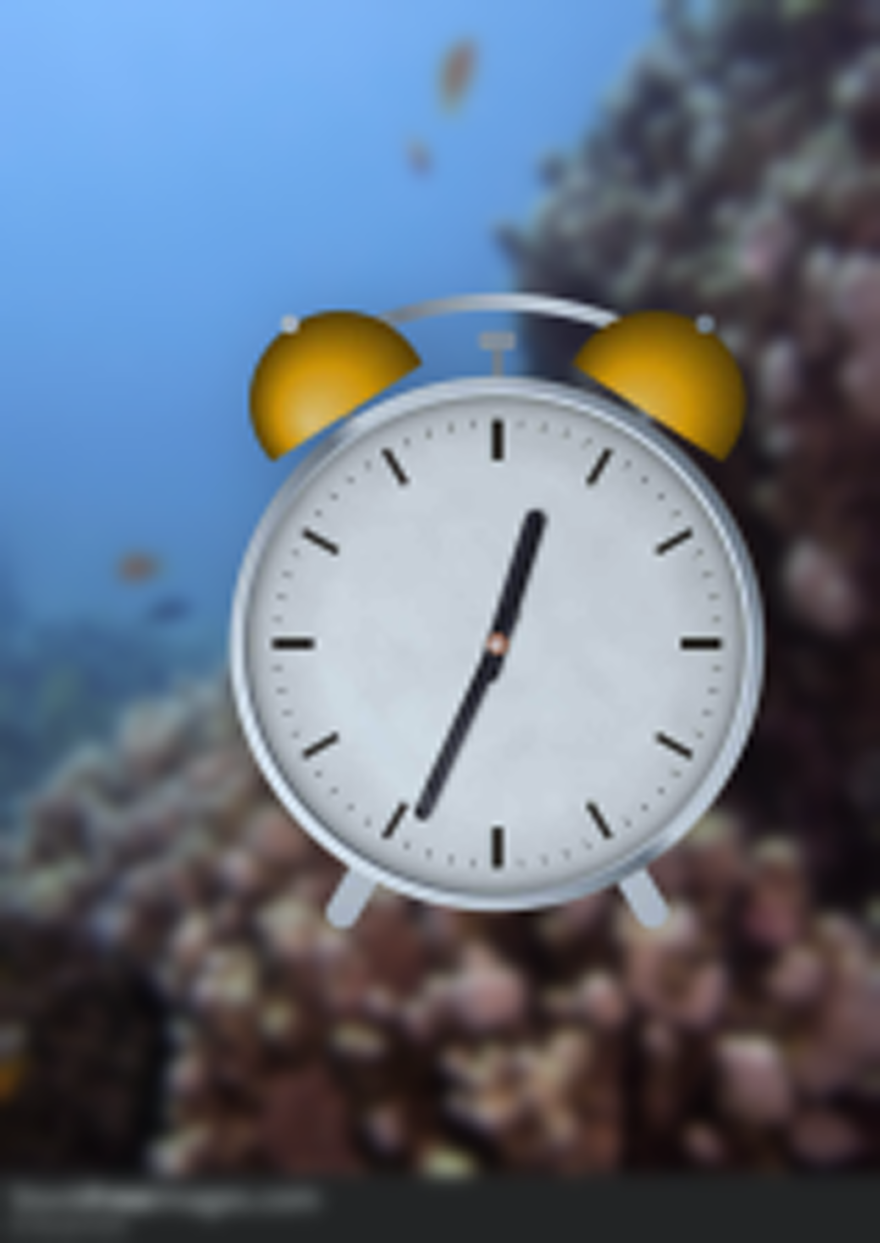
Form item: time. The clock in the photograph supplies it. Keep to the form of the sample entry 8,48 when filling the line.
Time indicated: 12,34
